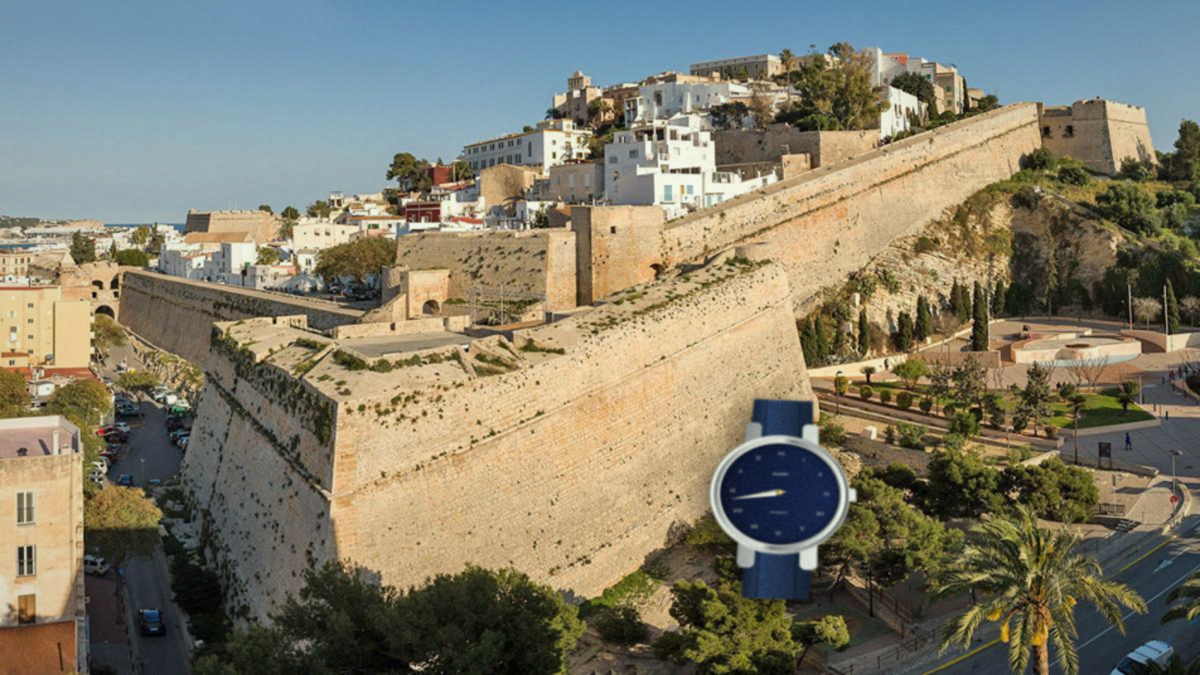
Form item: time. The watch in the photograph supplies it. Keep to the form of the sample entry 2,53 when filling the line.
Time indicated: 8,43
